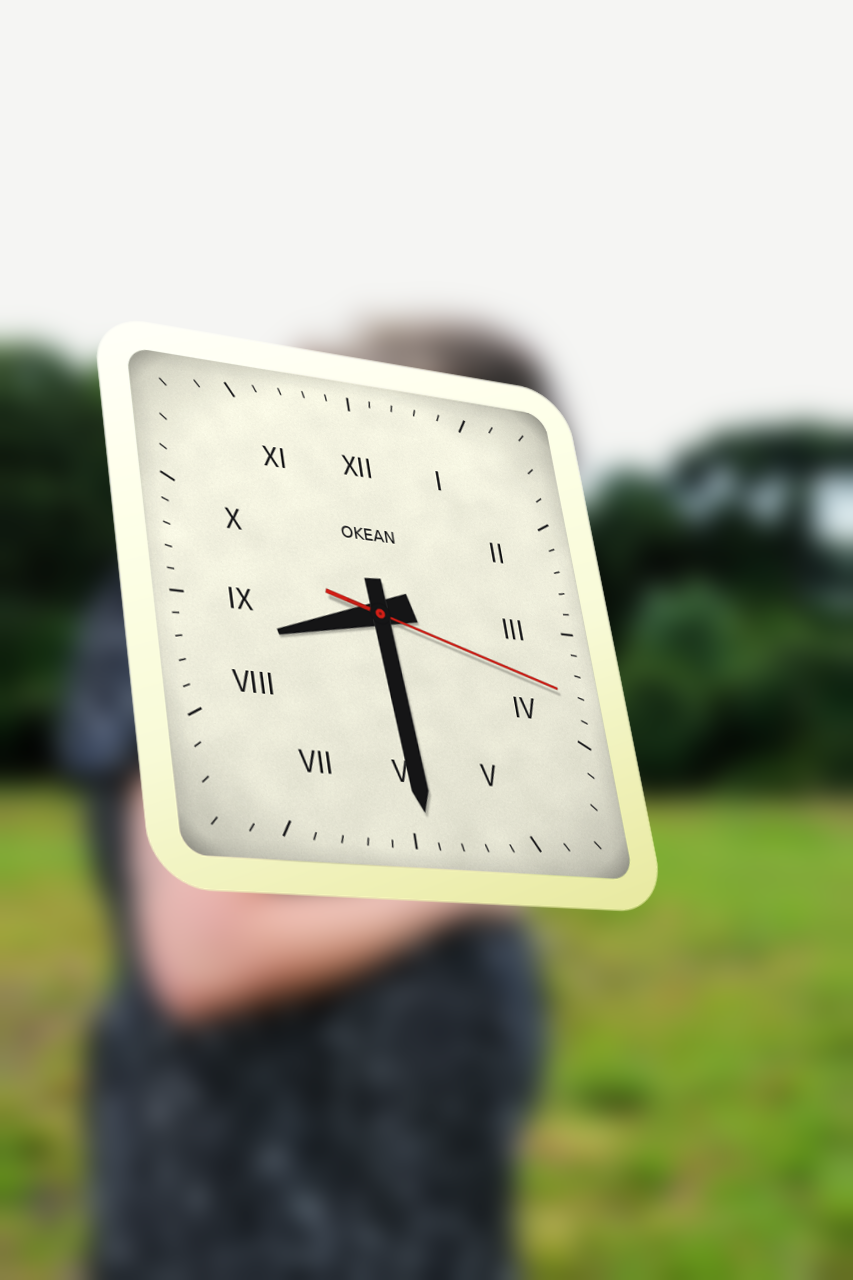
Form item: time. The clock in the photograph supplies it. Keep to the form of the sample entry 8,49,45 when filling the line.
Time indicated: 8,29,18
